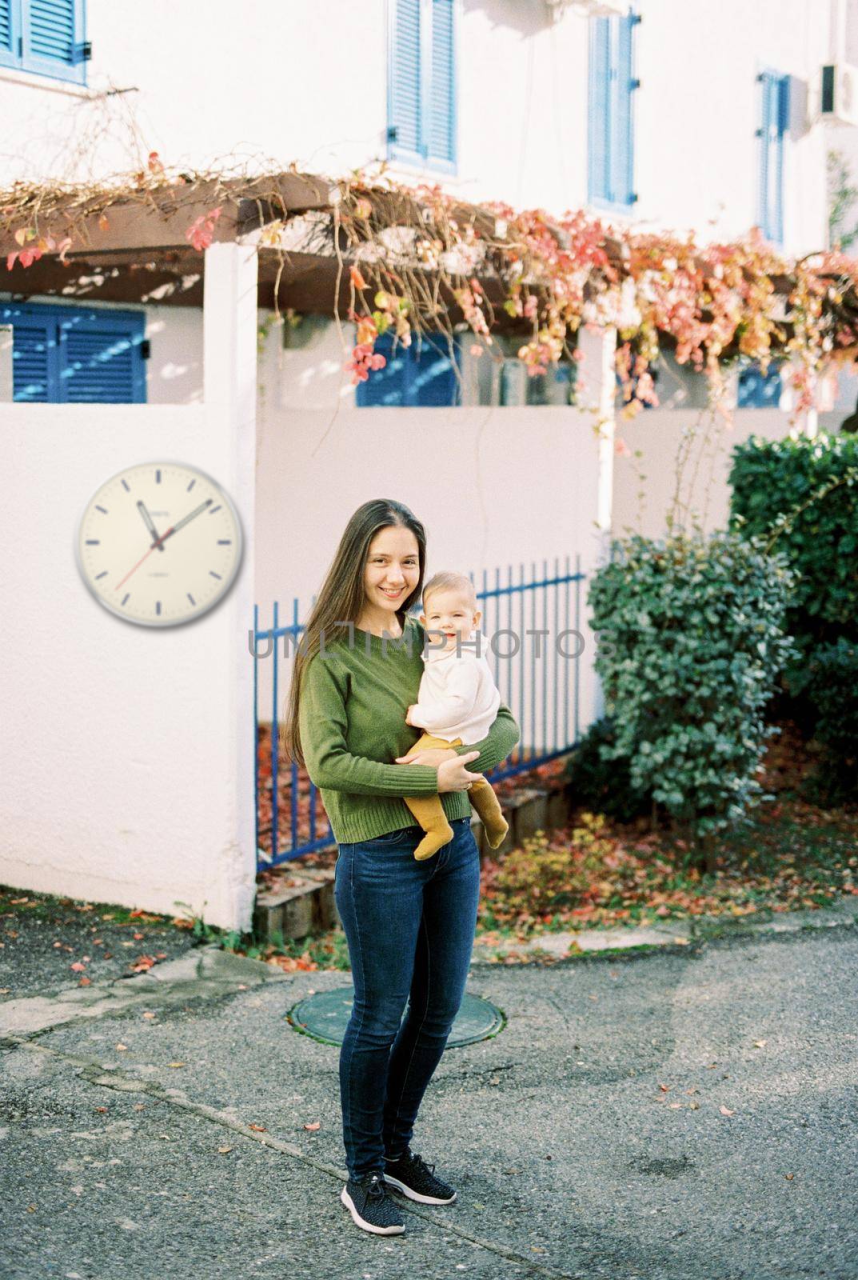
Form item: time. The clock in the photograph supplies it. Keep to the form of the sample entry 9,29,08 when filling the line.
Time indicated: 11,08,37
